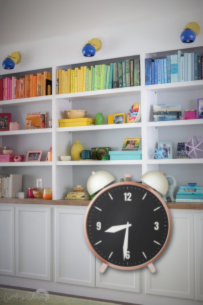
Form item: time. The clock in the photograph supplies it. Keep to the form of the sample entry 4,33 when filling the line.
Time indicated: 8,31
